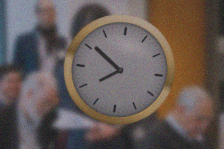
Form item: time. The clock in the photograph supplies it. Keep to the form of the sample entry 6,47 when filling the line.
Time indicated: 7,51
